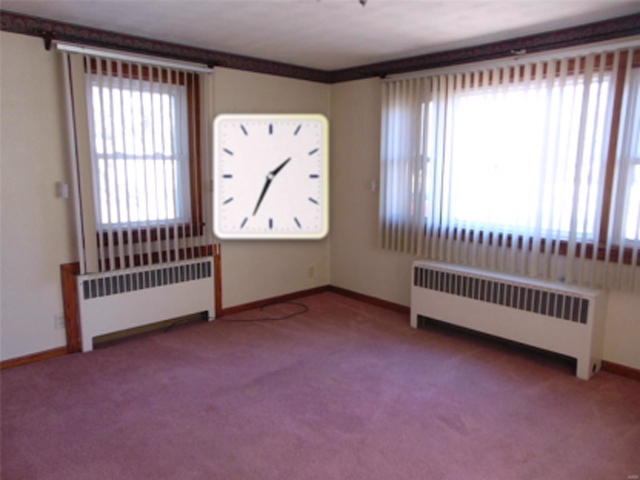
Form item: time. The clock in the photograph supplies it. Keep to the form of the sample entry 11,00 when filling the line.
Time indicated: 1,34
